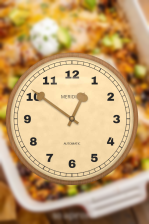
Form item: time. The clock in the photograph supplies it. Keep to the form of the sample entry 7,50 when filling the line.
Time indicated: 12,51
